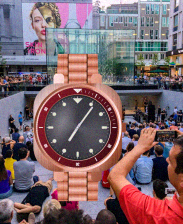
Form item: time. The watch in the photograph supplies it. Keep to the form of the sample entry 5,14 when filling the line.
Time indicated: 7,06
